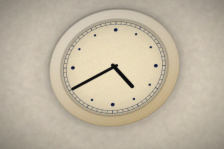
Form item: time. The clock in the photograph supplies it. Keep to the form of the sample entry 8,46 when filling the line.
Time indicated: 4,40
